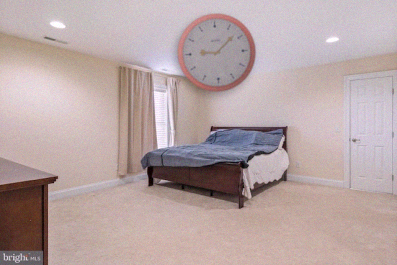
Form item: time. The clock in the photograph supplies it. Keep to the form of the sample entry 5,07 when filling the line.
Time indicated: 9,08
